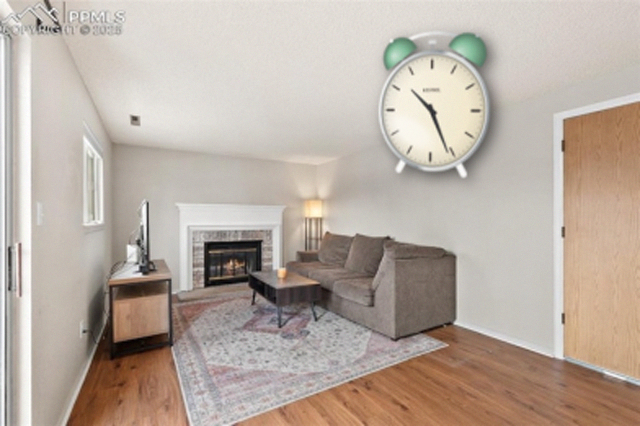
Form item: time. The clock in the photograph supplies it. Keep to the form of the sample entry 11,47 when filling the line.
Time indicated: 10,26
